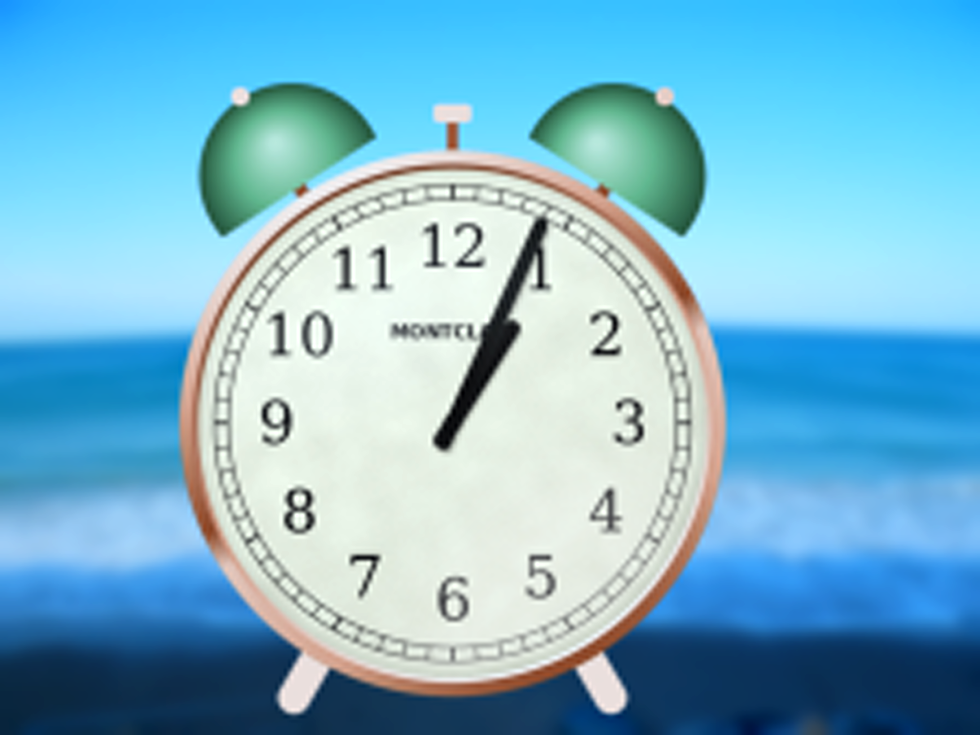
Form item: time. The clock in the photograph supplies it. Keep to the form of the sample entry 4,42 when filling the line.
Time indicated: 1,04
